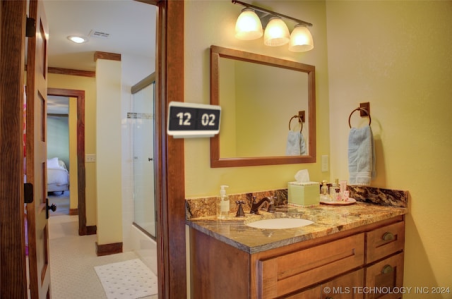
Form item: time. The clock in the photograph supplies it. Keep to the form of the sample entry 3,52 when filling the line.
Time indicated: 12,02
